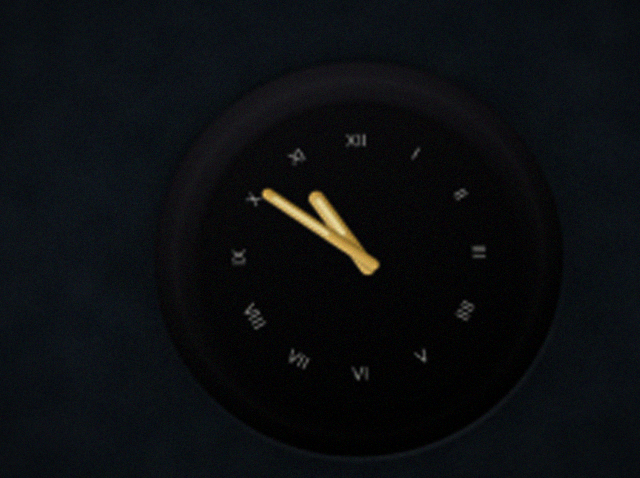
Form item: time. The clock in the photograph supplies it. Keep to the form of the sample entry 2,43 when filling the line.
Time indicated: 10,51
